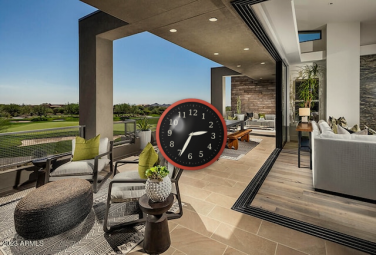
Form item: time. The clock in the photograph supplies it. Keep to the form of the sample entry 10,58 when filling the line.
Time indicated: 2,34
